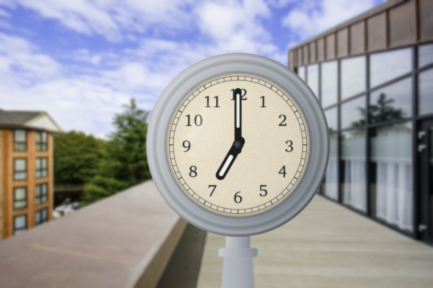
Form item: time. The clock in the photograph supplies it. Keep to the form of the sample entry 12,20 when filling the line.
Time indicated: 7,00
